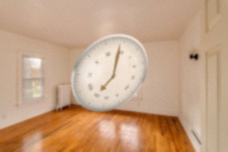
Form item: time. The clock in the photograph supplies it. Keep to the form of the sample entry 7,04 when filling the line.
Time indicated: 6,59
